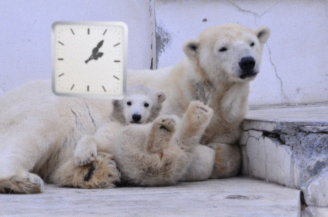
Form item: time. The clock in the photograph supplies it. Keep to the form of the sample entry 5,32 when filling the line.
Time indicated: 2,06
